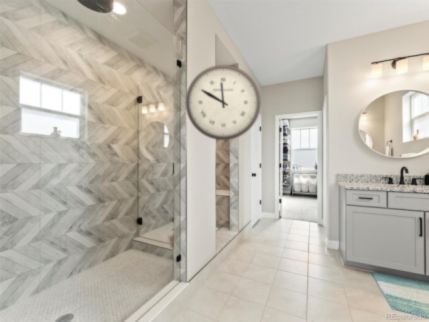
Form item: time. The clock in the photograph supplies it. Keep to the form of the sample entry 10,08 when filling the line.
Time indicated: 11,50
